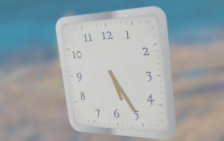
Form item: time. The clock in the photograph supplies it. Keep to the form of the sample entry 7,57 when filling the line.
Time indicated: 5,25
